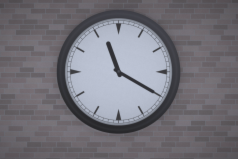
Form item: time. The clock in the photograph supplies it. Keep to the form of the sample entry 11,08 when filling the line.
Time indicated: 11,20
